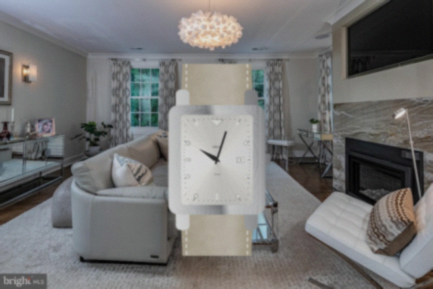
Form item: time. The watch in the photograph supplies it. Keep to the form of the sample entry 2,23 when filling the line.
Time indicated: 10,03
